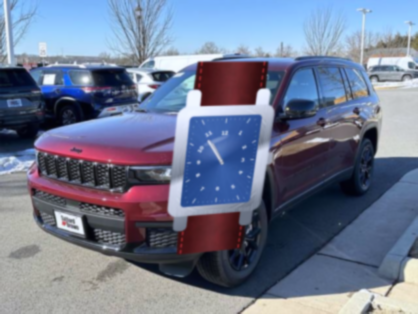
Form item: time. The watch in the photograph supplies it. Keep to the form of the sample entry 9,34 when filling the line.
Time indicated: 10,54
